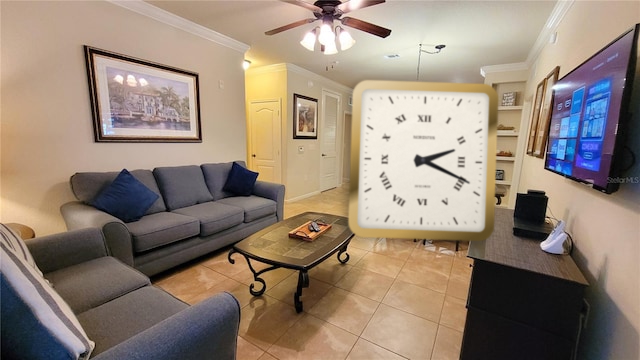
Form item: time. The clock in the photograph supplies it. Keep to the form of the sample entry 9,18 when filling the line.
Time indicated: 2,19
